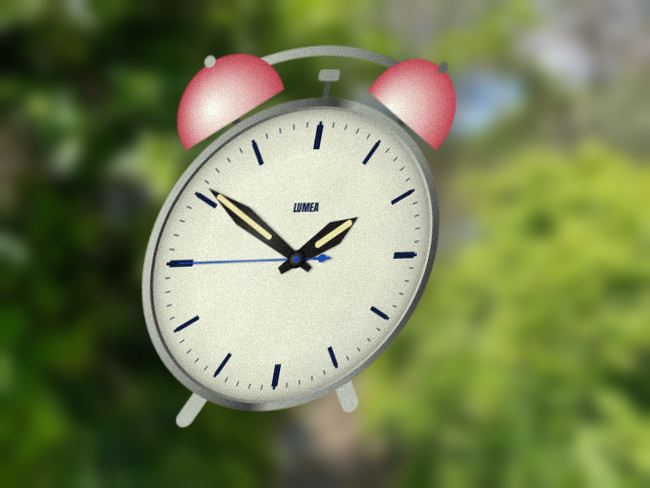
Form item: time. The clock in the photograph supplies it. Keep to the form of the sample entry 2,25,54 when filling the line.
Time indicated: 1,50,45
